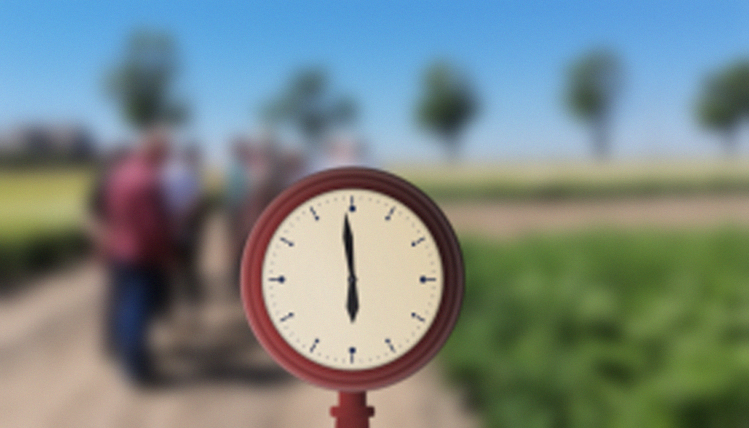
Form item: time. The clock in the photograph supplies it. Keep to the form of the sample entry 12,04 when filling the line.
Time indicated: 5,59
